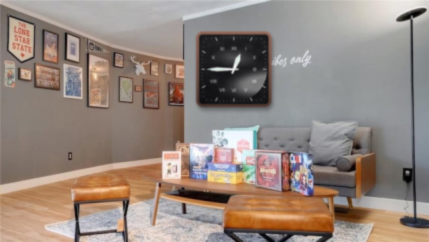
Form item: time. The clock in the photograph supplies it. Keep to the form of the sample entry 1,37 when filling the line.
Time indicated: 12,45
